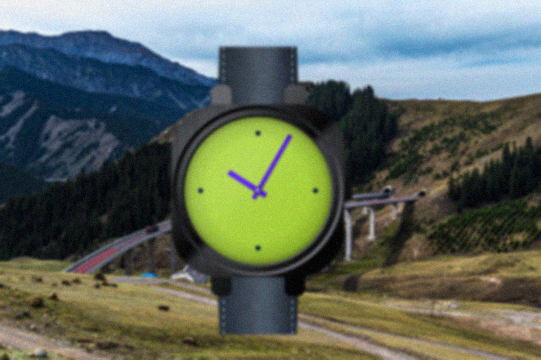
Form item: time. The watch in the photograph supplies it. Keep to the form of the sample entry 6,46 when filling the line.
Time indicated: 10,05
